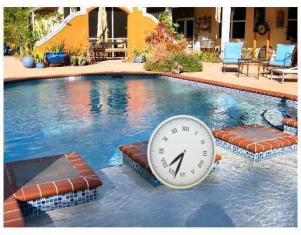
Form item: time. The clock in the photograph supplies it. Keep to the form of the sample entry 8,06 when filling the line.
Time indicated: 7,33
